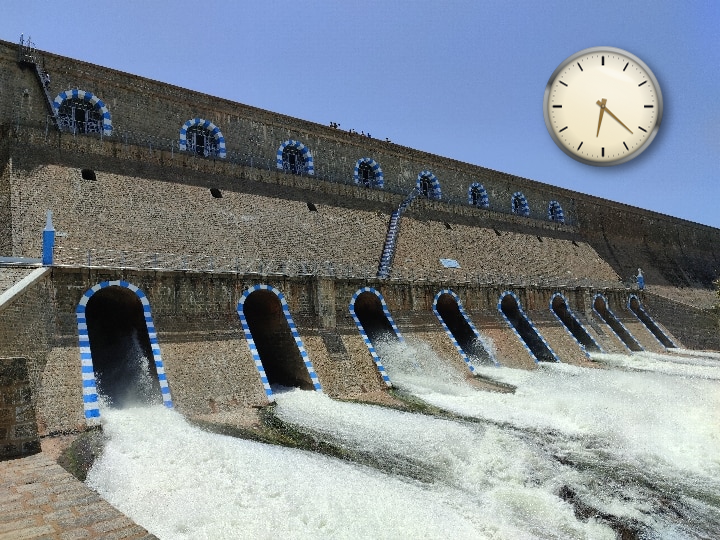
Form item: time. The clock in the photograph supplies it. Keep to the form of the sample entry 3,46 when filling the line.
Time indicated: 6,22
